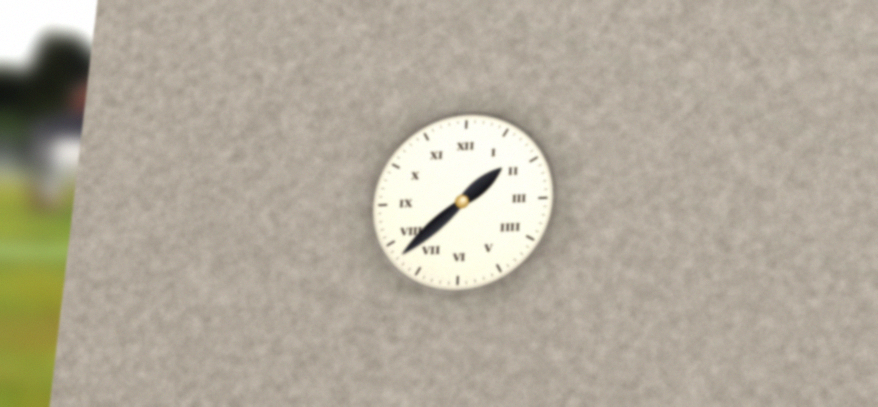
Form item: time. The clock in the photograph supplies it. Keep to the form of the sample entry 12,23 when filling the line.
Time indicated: 1,38
